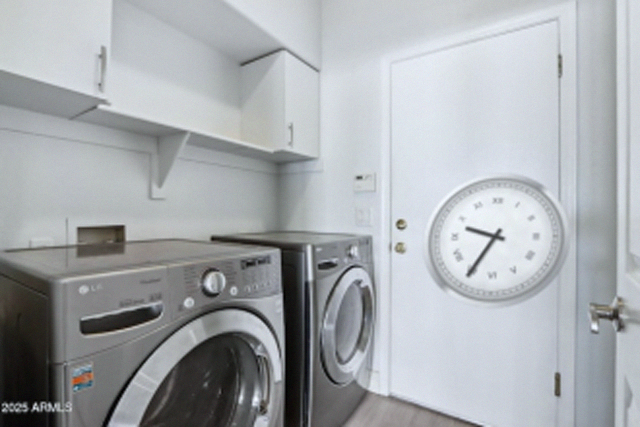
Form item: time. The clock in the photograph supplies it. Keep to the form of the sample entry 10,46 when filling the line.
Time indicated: 9,35
